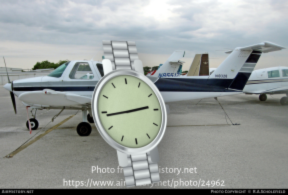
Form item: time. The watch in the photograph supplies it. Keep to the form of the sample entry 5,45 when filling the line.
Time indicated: 2,44
